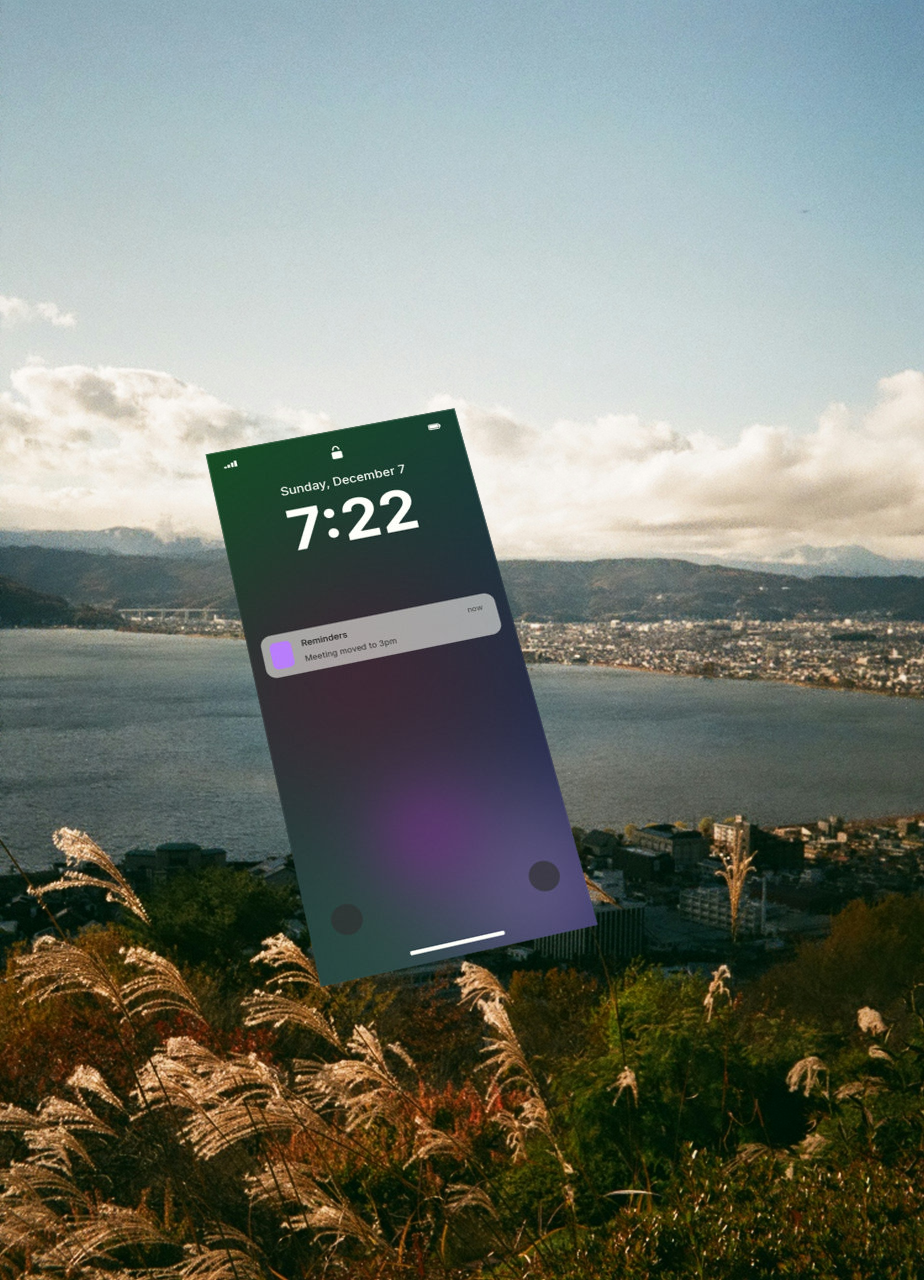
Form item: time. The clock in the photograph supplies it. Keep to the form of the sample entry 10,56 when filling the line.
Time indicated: 7,22
